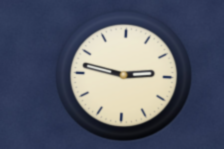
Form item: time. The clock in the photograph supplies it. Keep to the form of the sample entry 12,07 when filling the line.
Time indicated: 2,47
